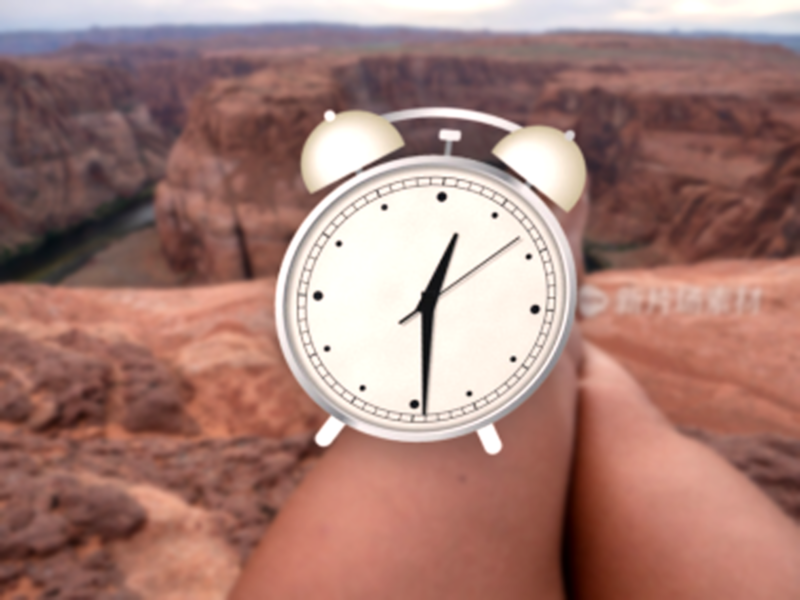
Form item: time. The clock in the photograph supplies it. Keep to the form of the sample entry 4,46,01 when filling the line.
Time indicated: 12,29,08
